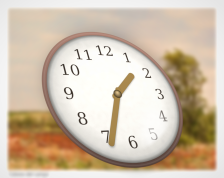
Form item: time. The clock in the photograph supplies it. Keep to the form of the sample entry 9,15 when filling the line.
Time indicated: 1,34
